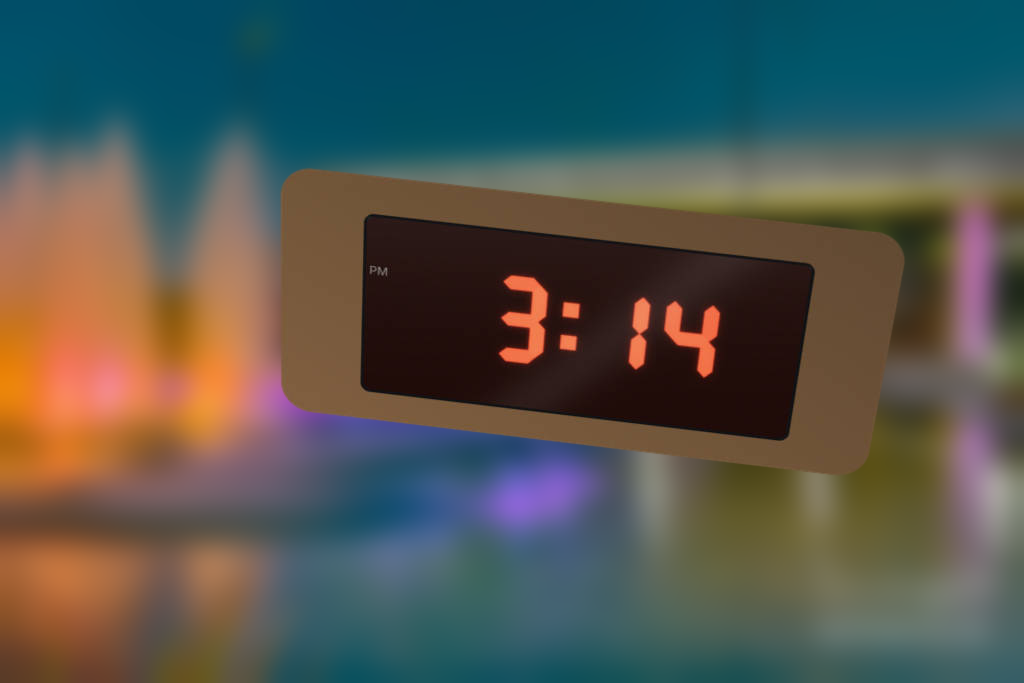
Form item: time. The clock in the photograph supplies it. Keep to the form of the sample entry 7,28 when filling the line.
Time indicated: 3,14
